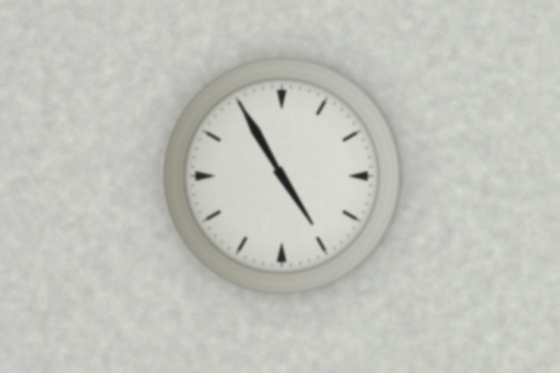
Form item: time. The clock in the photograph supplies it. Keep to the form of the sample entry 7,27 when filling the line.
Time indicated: 4,55
